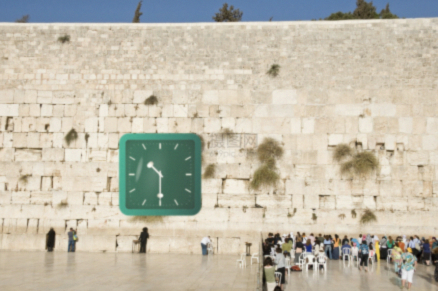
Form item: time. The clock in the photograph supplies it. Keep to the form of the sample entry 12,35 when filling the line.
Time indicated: 10,30
